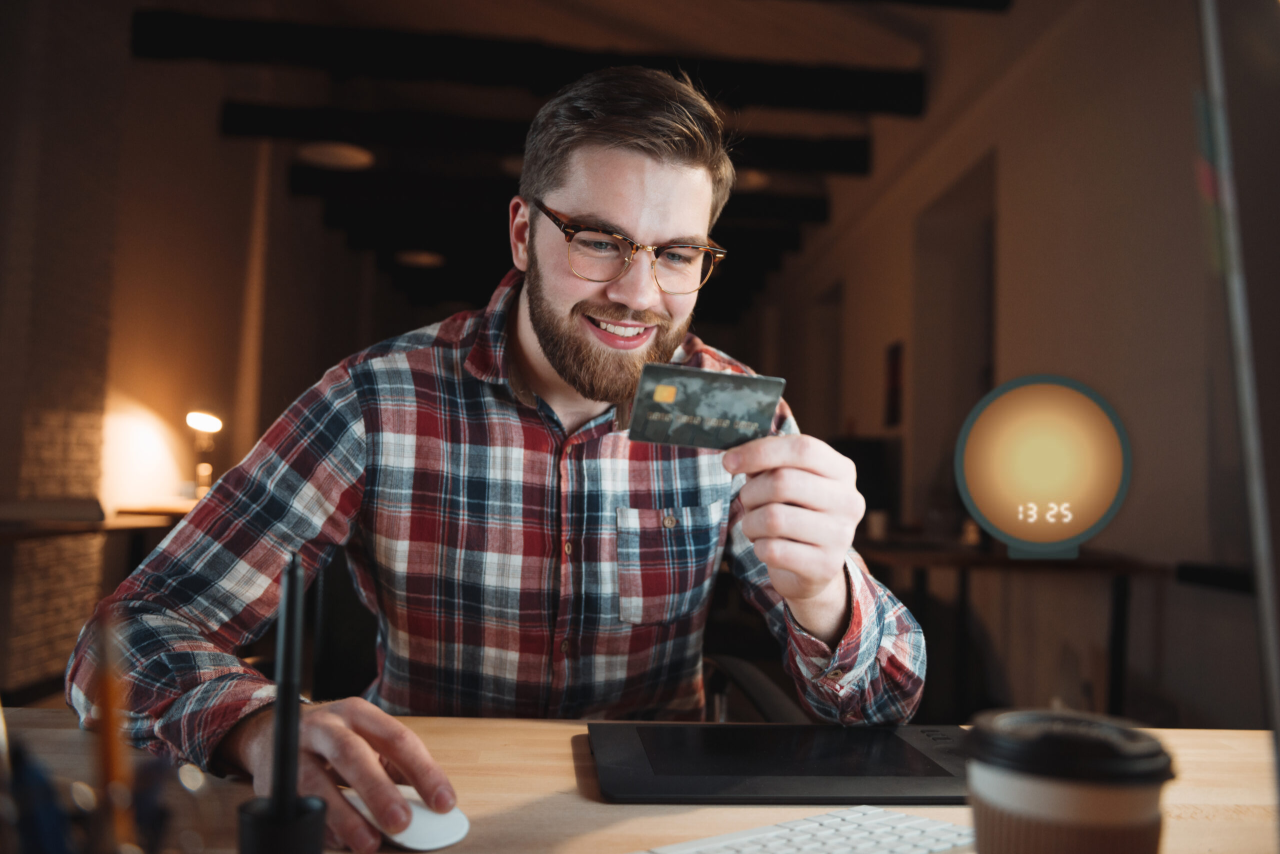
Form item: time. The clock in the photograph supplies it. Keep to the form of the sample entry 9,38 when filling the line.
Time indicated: 13,25
